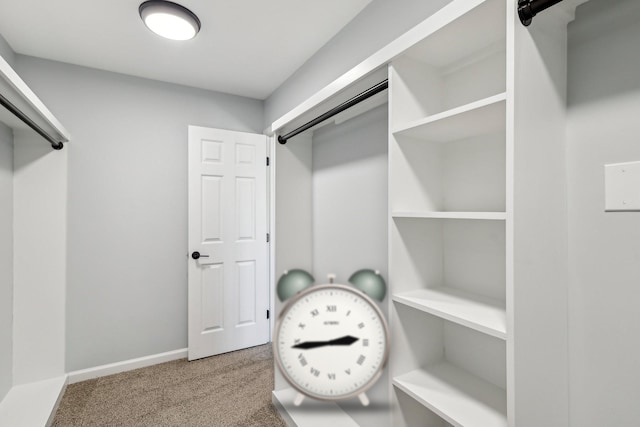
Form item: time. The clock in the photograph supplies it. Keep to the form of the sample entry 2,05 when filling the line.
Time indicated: 2,44
